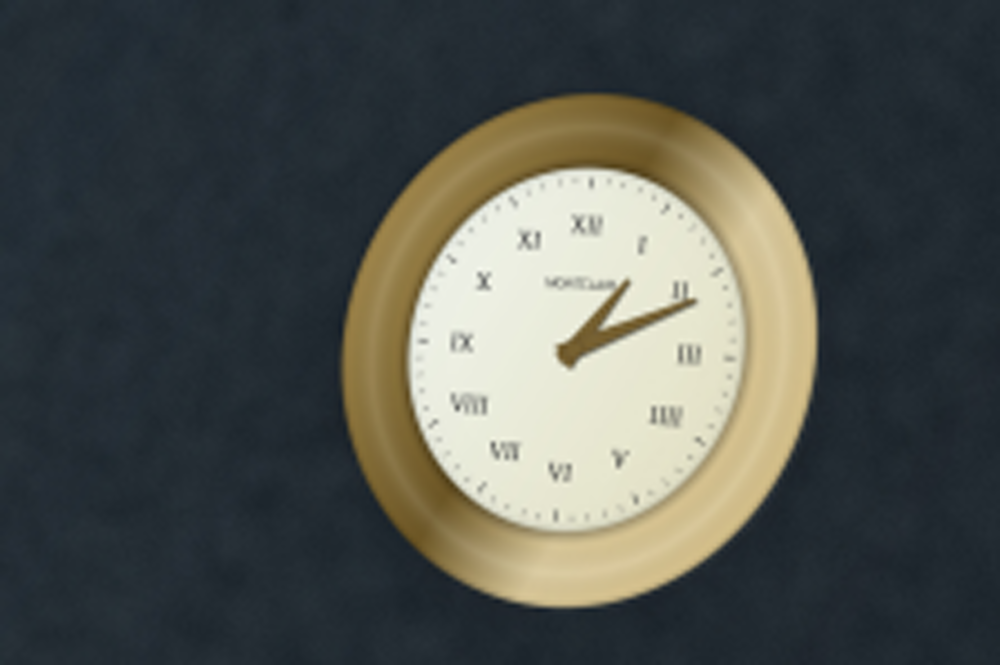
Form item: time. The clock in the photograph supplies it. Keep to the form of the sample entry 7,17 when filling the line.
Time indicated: 1,11
